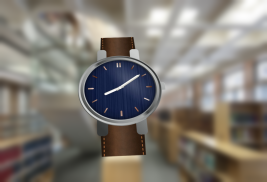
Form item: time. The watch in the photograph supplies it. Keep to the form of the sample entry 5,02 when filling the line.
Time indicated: 8,09
